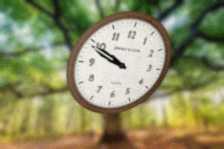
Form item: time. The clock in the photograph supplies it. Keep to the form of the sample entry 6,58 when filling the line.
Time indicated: 9,49
